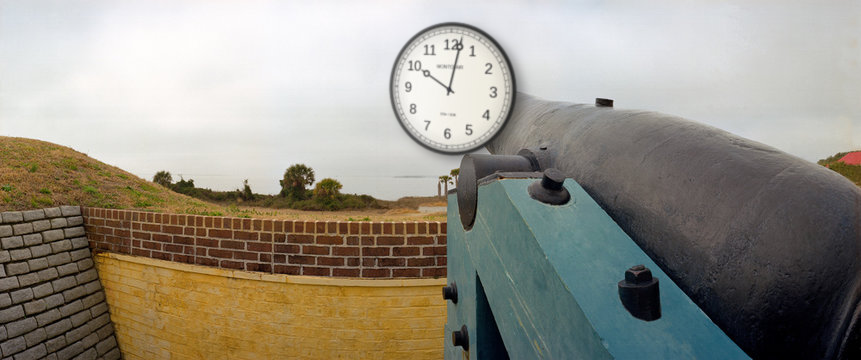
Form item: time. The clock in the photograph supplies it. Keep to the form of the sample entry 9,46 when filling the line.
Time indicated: 10,02
